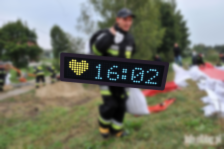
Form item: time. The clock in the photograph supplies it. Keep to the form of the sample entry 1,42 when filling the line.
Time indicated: 16,02
